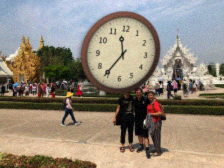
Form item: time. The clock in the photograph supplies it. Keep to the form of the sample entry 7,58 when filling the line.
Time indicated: 11,36
